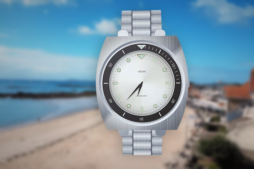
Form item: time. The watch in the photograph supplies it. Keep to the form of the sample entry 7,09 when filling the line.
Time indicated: 6,37
